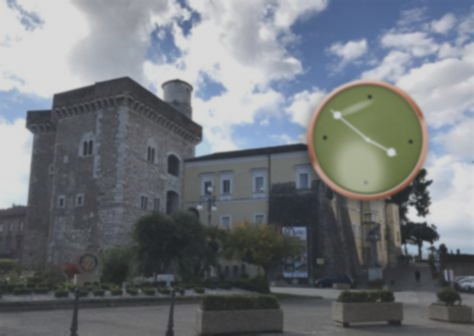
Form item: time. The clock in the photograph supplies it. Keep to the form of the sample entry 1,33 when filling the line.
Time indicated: 3,51
